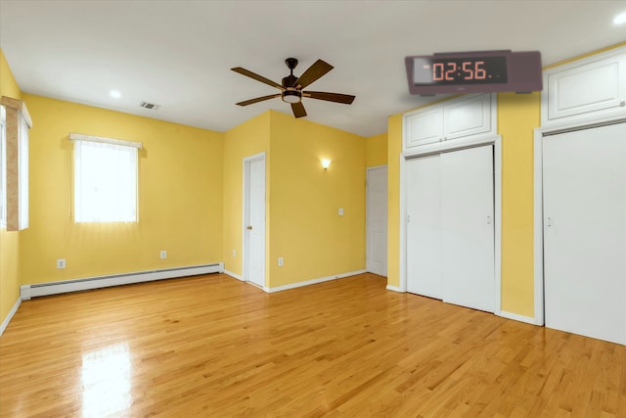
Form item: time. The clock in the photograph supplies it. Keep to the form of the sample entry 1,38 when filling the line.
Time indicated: 2,56
